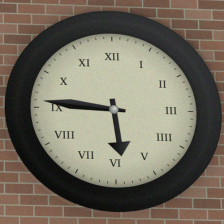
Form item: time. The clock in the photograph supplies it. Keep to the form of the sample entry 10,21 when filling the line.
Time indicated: 5,46
